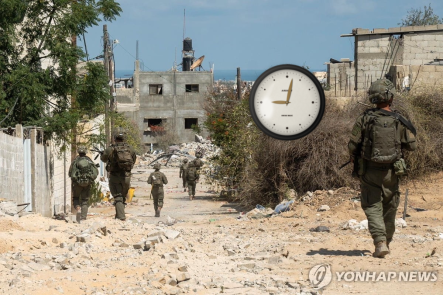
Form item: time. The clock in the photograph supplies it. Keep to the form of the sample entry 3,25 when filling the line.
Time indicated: 9,02
